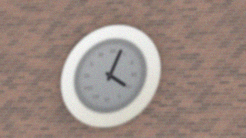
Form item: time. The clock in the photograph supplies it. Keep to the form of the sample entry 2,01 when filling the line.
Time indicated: 4,03
